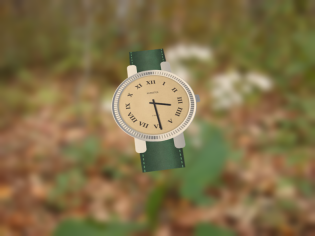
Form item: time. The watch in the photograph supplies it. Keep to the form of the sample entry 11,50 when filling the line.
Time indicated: 3,29
